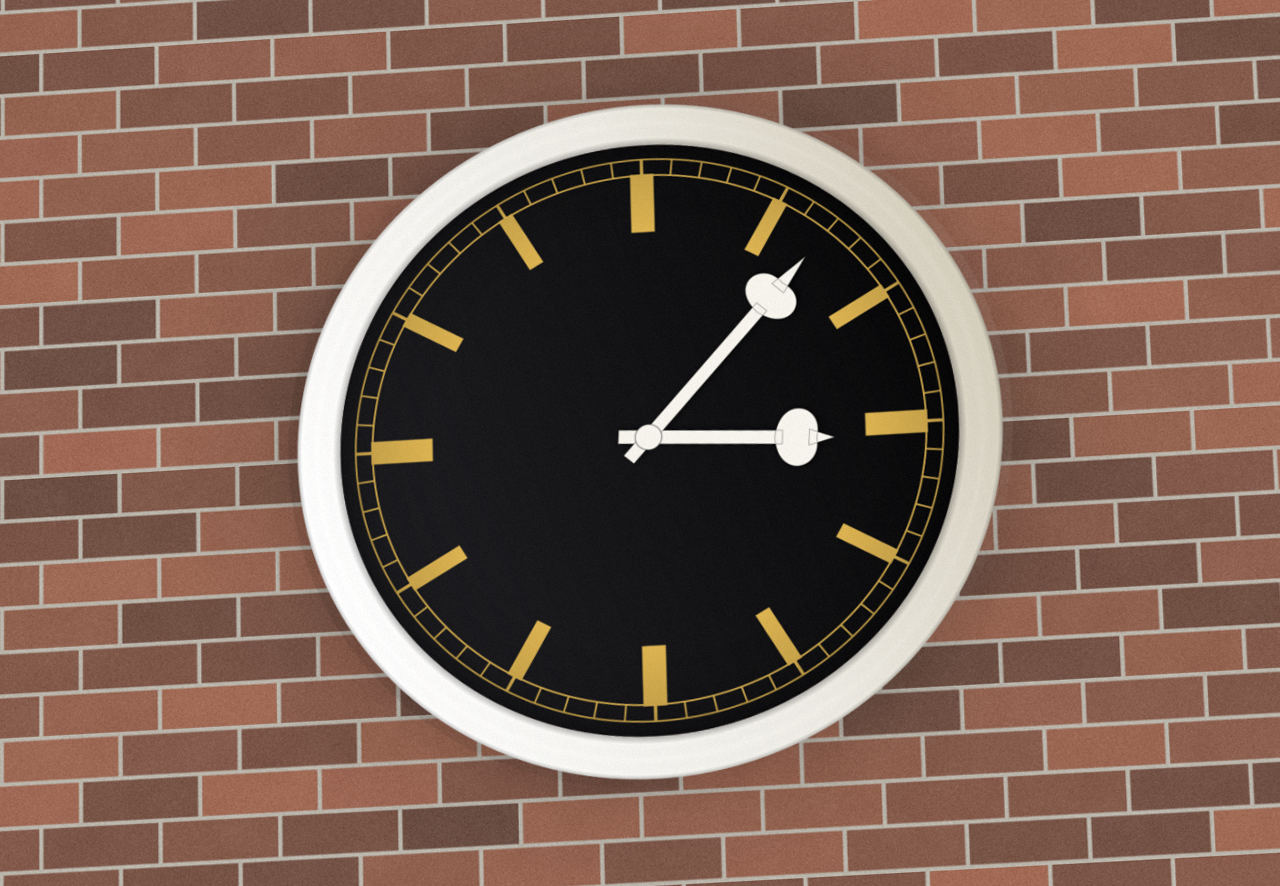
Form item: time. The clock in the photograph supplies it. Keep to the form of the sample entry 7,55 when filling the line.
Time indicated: 3,07
